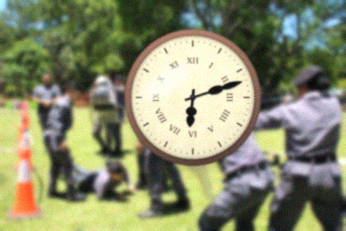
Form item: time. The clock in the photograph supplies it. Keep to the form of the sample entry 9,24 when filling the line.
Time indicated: 6,12
